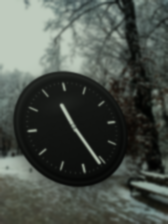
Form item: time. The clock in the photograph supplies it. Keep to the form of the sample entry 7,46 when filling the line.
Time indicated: 11,26
